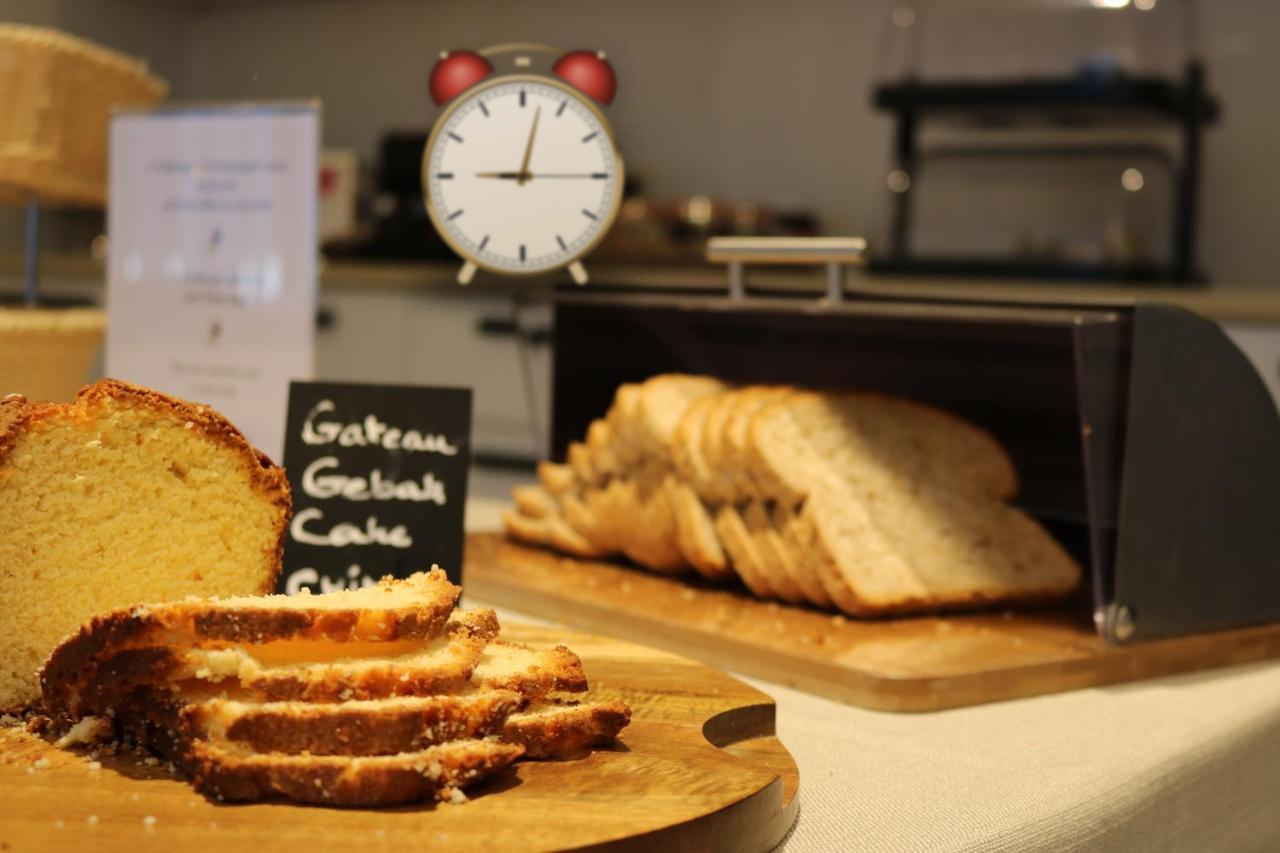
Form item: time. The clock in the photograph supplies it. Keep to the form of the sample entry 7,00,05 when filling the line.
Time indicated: 9,02,15
